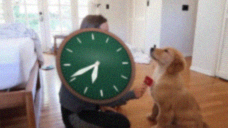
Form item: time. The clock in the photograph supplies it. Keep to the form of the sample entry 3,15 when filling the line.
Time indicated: 6,41
